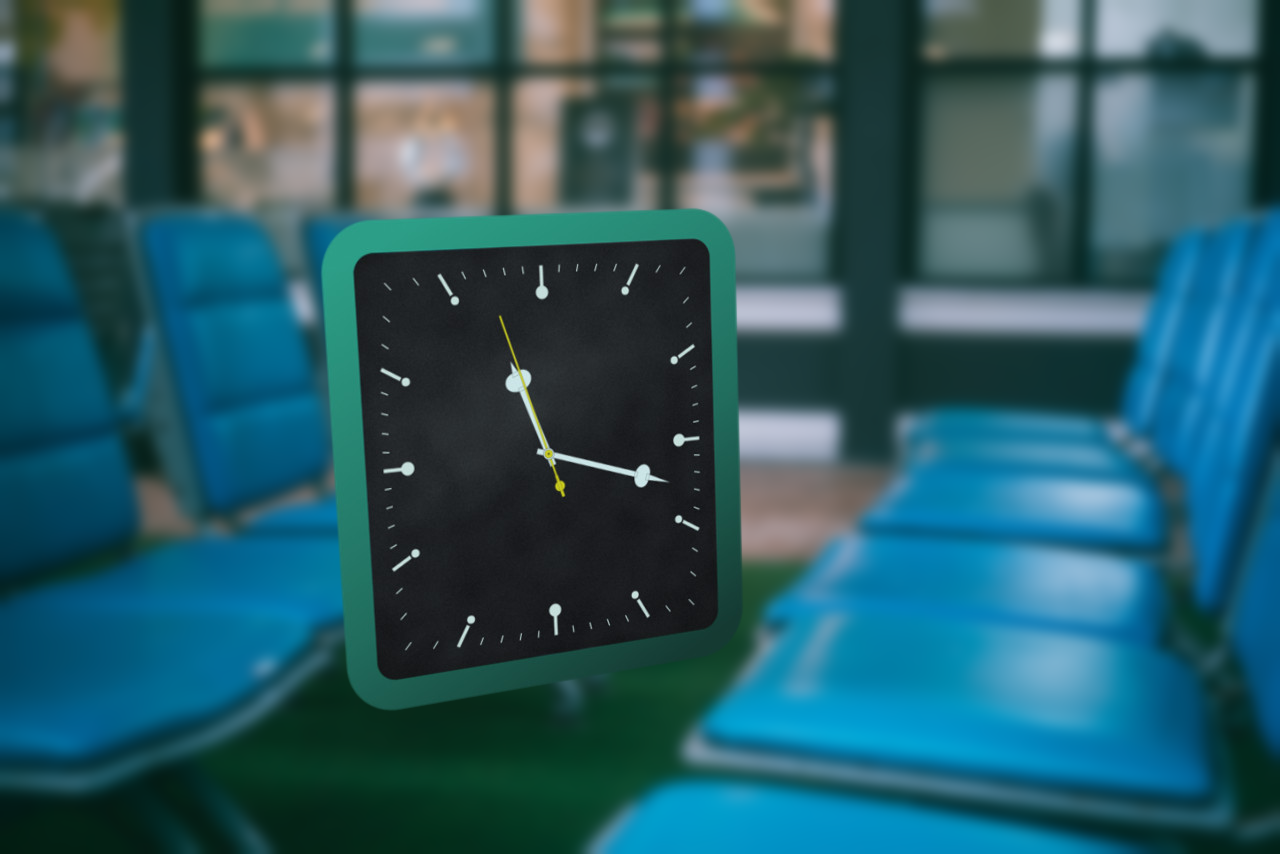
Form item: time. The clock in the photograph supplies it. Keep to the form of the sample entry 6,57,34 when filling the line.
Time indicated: 11,17,57
